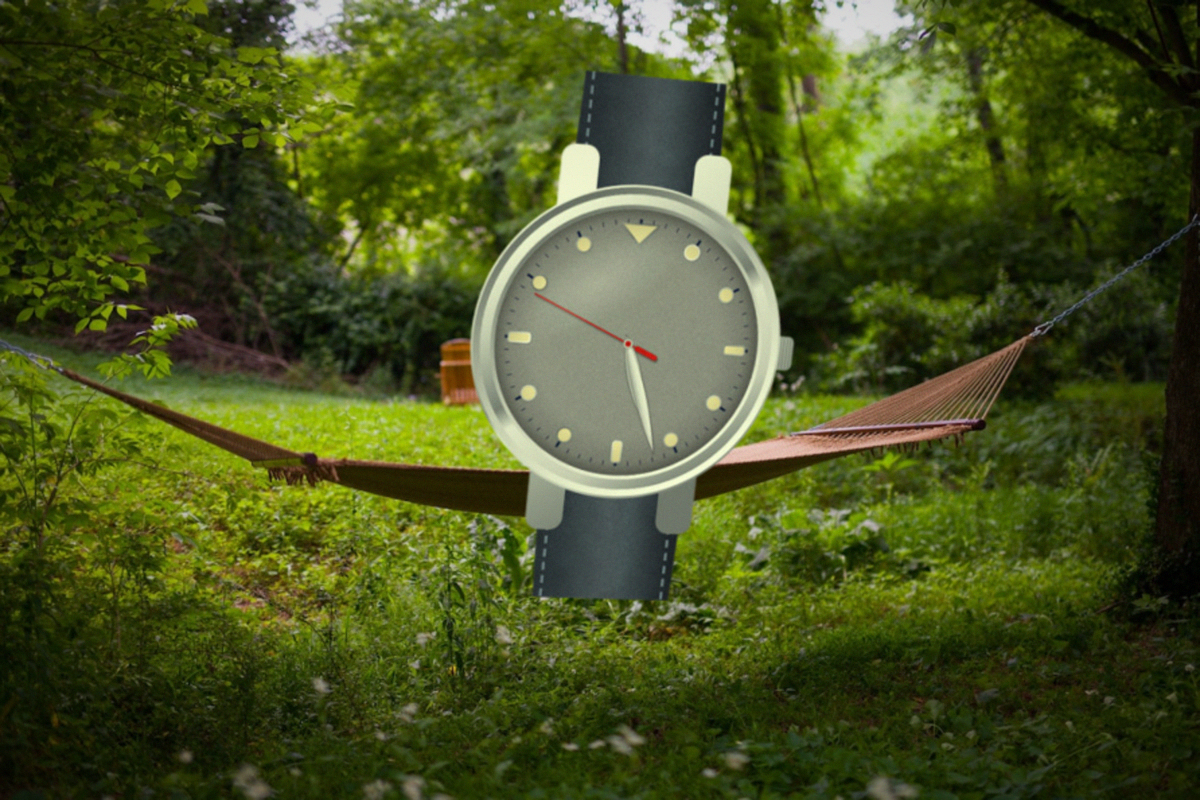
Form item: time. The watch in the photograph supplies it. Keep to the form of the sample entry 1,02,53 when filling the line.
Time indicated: 5,26,49
